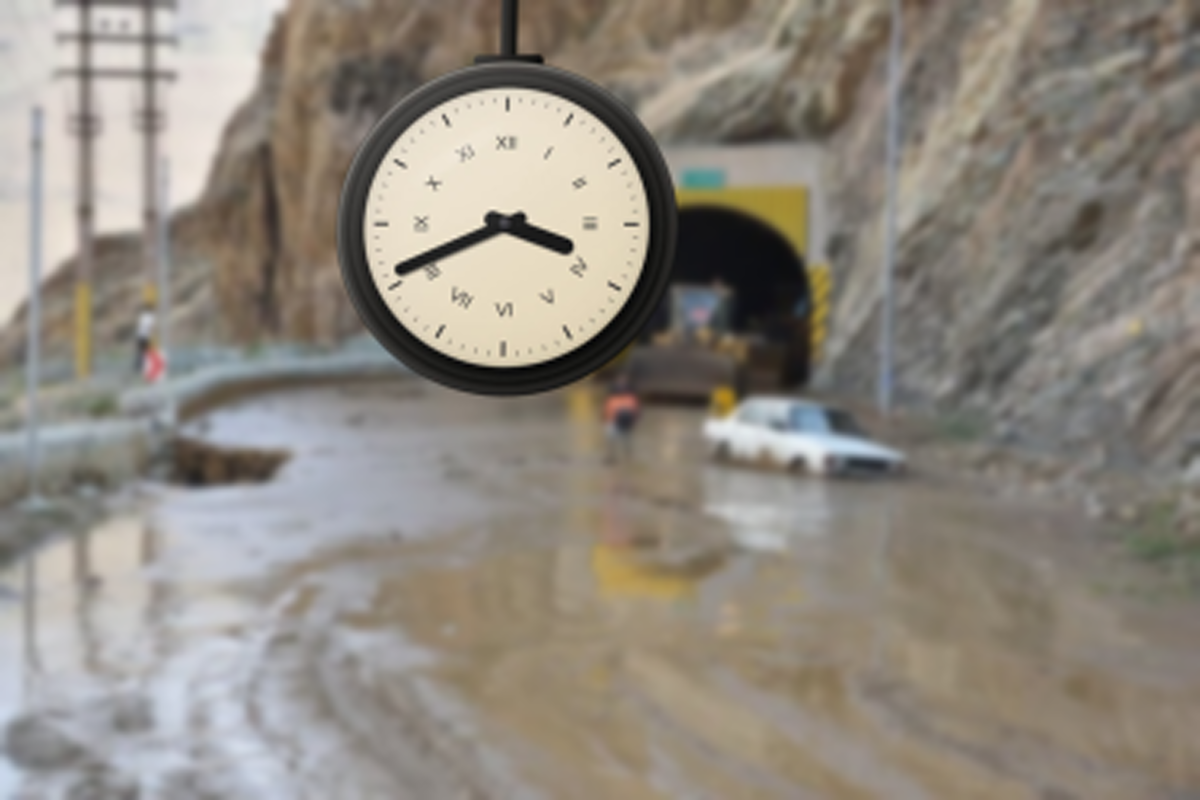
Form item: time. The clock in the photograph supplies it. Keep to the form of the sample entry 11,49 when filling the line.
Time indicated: 3,41
